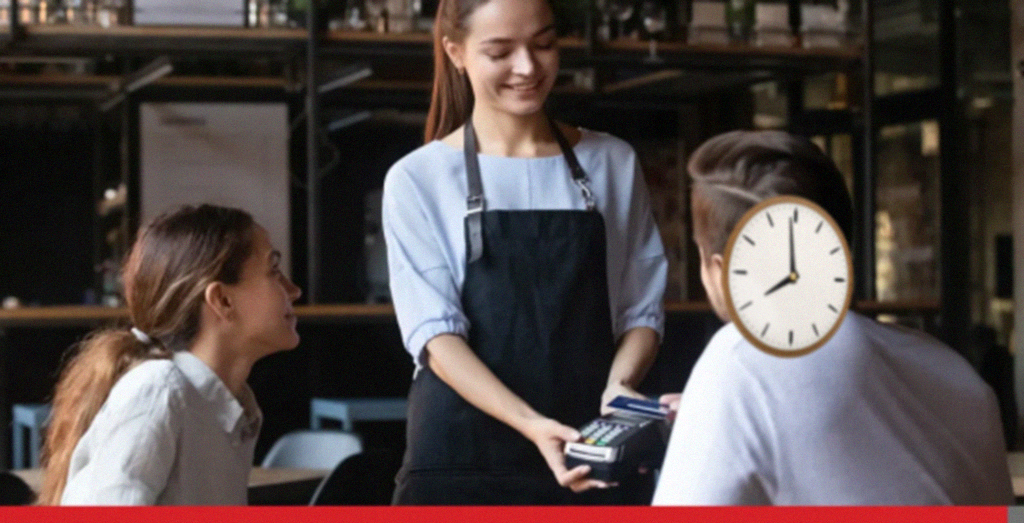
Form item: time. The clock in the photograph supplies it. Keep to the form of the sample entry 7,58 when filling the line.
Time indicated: 7,59
